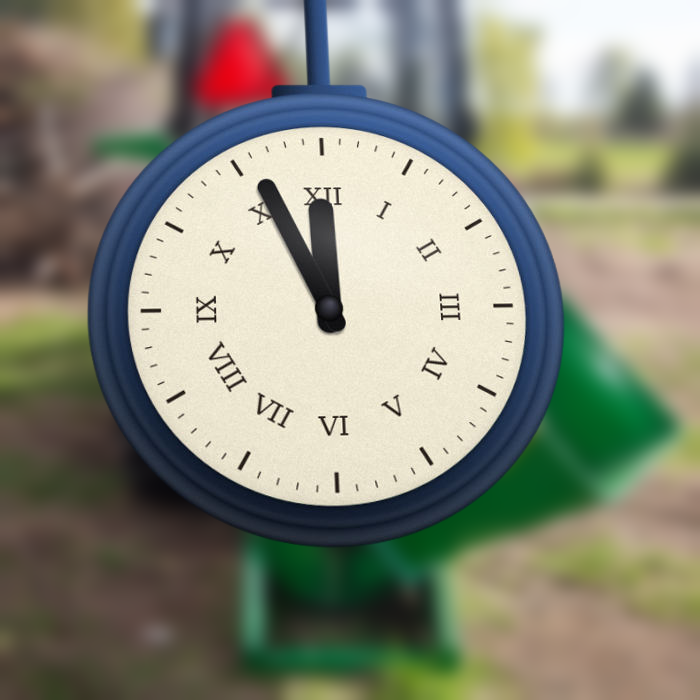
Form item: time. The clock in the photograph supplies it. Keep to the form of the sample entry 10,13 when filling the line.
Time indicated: 11,56
